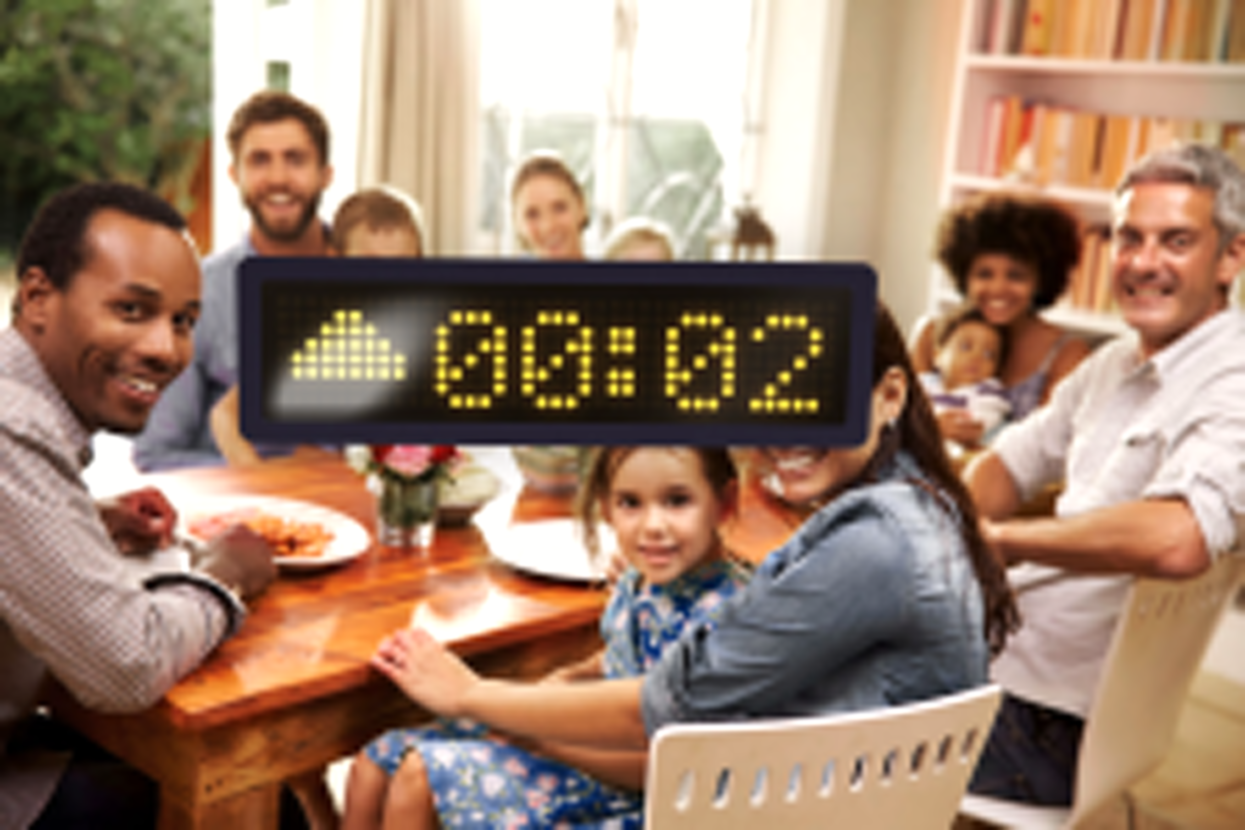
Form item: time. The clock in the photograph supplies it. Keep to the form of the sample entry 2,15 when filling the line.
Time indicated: 0,02
